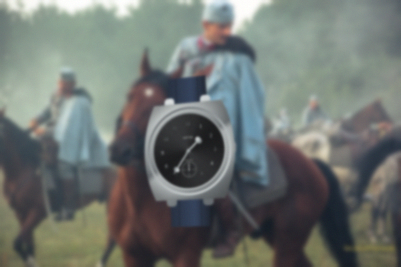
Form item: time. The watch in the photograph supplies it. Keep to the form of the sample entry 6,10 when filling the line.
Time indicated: 1,36
